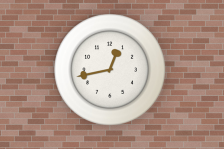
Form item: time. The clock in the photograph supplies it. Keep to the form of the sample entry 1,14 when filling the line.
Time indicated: 12,43
